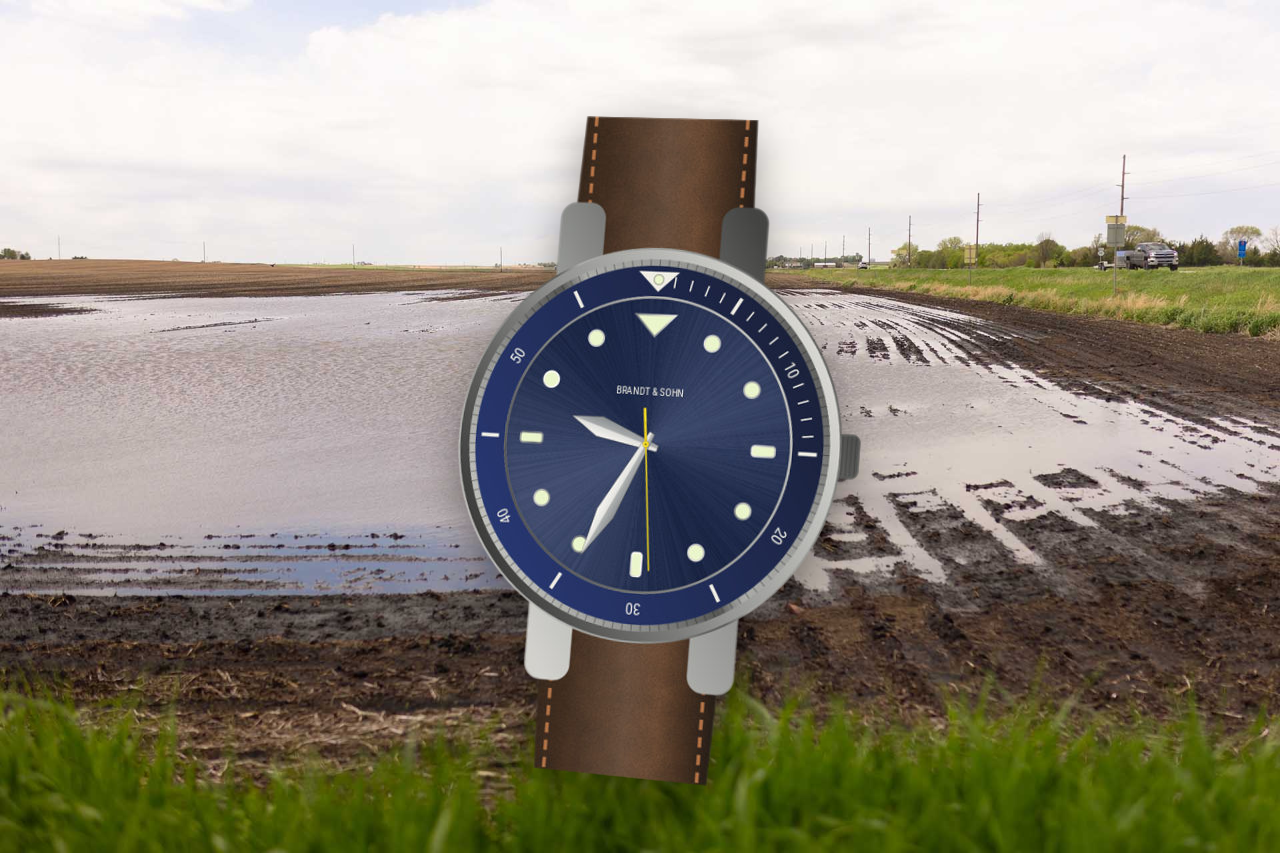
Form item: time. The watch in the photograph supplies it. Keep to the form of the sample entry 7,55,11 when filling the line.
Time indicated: 9,34,29
